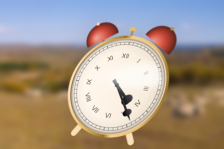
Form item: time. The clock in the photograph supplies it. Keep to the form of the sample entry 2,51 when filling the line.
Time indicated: 4,24
